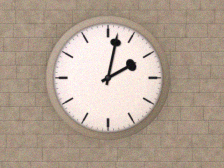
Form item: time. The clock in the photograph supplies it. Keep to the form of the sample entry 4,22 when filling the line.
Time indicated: 2,02
